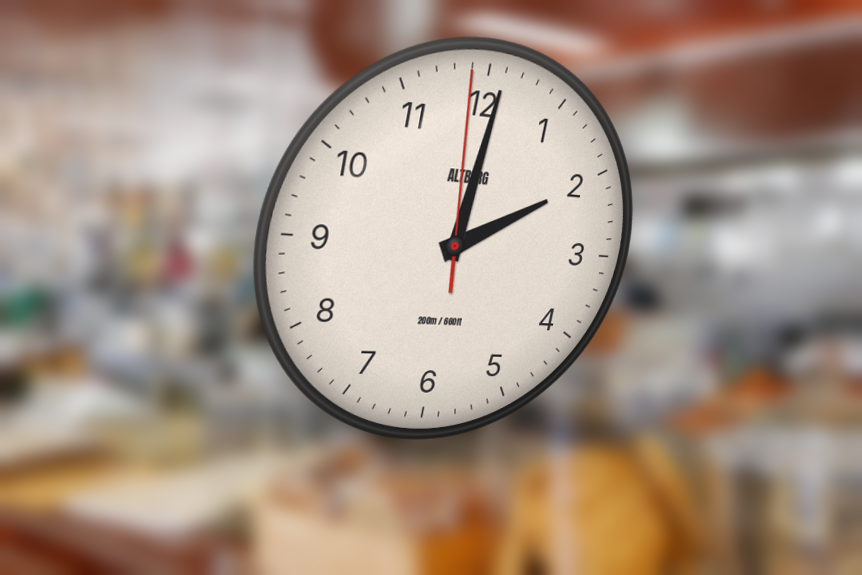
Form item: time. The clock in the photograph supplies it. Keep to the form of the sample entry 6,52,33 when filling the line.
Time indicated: 2,00,59
